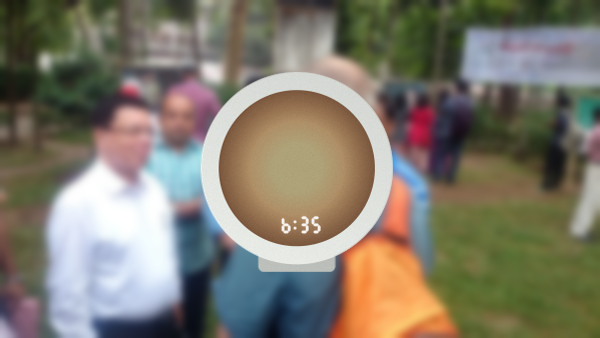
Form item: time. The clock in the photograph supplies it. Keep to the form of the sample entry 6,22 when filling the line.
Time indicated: 6,35
